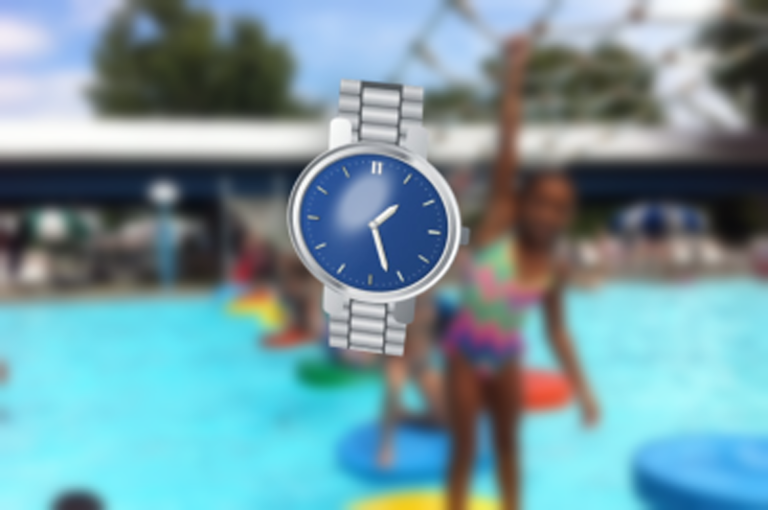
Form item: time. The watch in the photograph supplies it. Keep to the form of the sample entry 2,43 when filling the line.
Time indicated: 1,27
